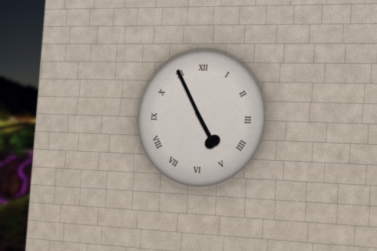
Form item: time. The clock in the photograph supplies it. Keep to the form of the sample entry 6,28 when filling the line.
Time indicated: 4,55
